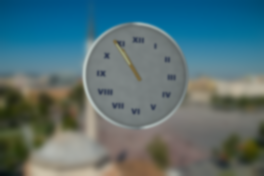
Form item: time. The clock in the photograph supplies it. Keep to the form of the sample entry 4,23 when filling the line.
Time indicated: 10,54
